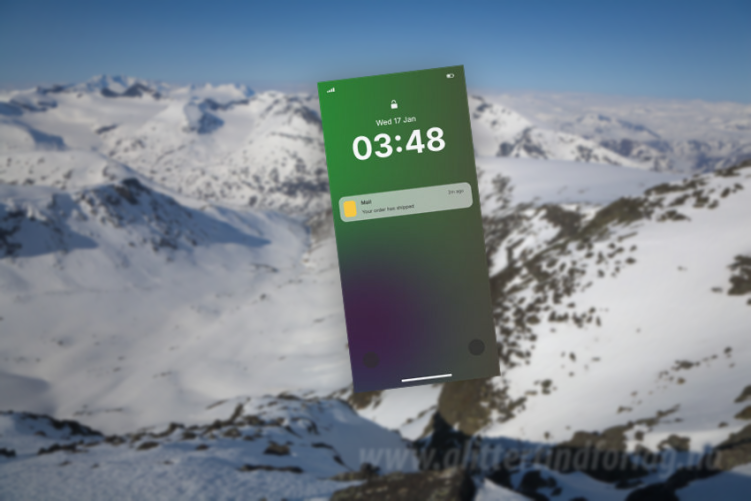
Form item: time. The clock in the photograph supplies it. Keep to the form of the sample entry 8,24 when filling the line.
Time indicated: 3,48
